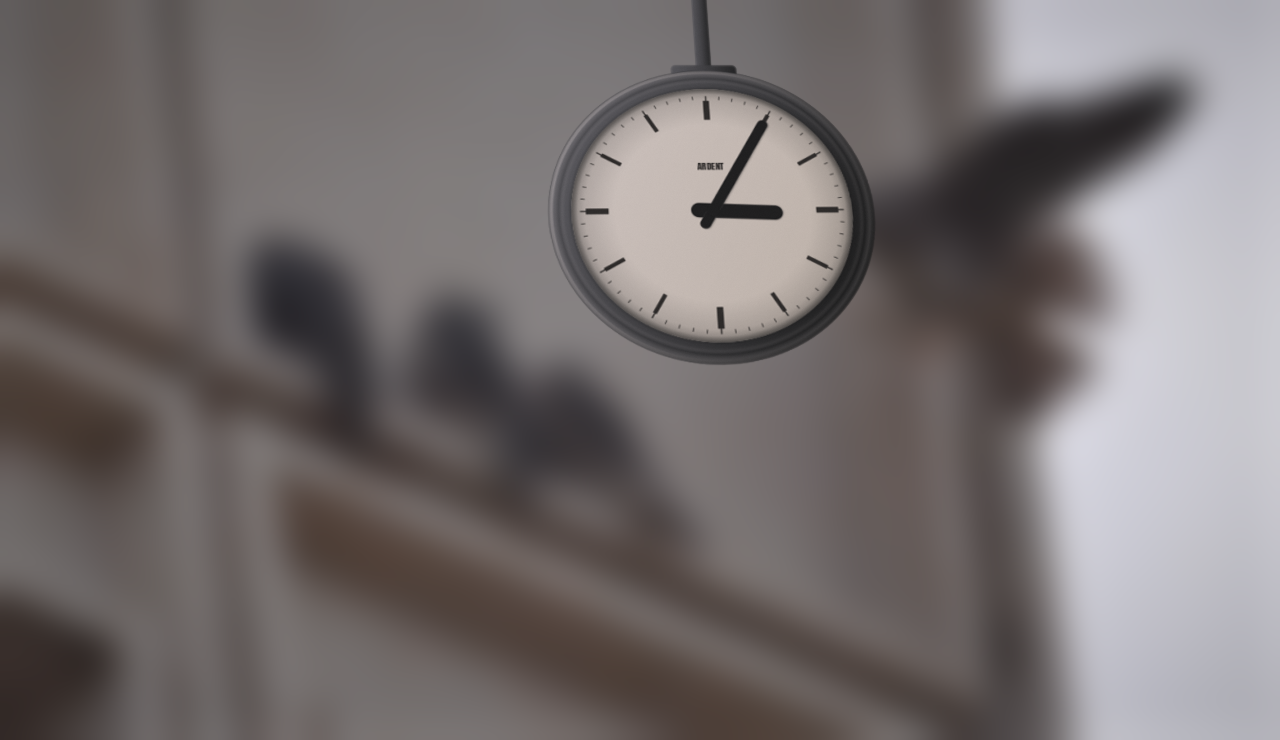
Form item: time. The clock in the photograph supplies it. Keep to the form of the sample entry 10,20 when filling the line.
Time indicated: 3,05
